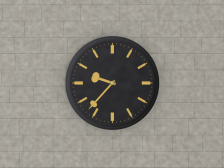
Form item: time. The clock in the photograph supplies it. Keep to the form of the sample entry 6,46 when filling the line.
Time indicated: 9,37
